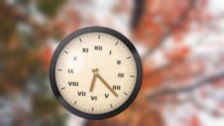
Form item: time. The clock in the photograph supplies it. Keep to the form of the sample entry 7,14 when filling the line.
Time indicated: 6,22
